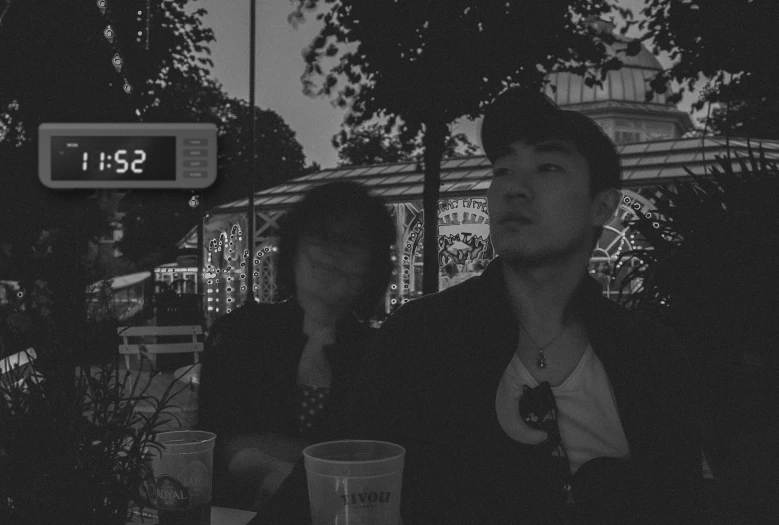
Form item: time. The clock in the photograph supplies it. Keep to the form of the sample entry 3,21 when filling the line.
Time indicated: 11,52
